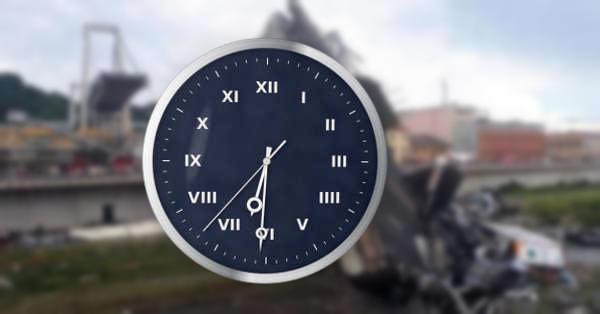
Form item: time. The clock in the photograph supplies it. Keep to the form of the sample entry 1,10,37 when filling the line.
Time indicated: 6,30,37
